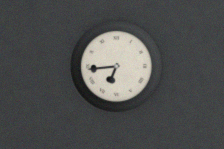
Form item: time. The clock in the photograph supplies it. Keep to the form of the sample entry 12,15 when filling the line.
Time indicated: 6,44
